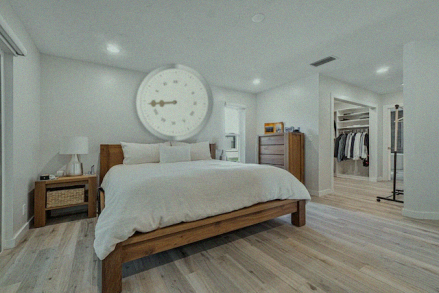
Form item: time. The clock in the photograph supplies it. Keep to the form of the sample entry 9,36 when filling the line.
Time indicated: 8,44
